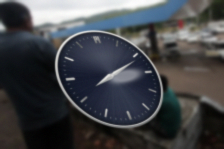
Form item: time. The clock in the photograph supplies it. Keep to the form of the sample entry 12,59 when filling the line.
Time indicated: 8,11
